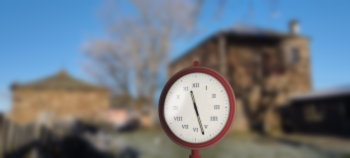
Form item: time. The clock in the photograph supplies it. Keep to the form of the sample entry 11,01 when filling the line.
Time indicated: 11,27
